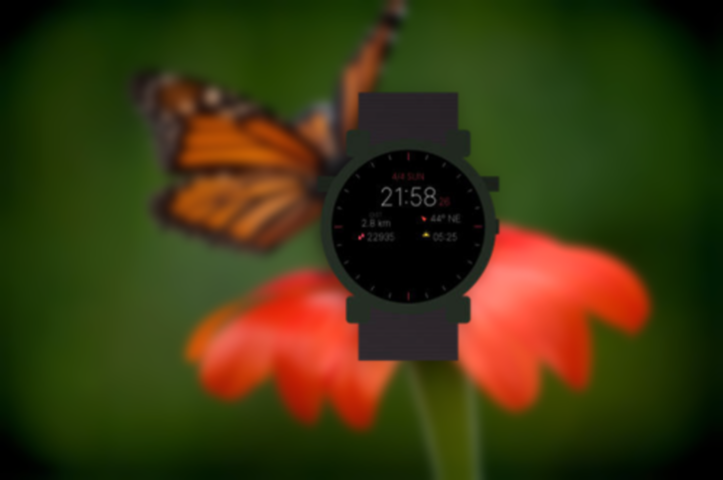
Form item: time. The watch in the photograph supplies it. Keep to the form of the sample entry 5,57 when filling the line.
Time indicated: 21,58
